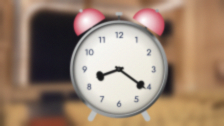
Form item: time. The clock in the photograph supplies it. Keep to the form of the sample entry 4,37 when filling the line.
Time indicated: 8,21
